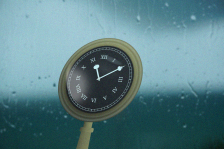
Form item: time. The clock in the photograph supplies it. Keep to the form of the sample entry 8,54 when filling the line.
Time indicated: 11,10
